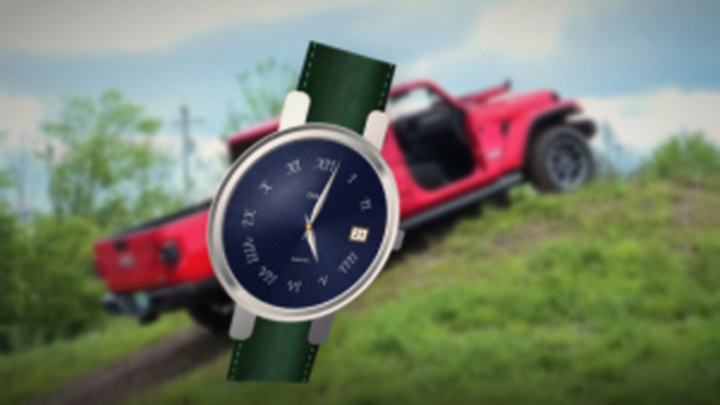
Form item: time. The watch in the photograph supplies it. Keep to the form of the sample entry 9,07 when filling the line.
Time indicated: 5,02
